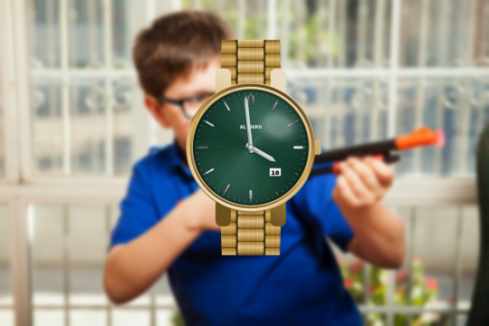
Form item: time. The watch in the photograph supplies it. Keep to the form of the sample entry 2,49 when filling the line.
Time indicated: 3,59
